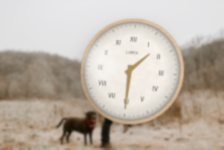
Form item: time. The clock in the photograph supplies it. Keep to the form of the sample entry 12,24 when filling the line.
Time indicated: 1,30
